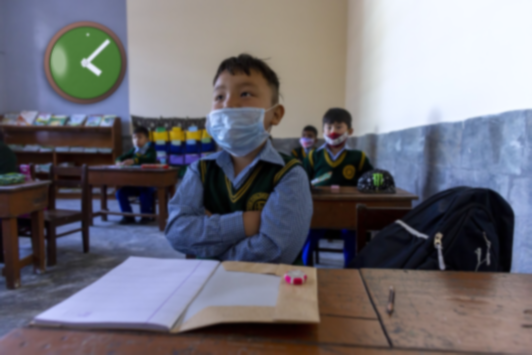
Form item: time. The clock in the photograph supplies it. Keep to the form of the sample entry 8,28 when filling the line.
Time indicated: 4,07
